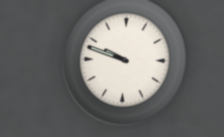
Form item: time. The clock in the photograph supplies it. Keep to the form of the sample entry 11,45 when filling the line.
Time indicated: 9,48
